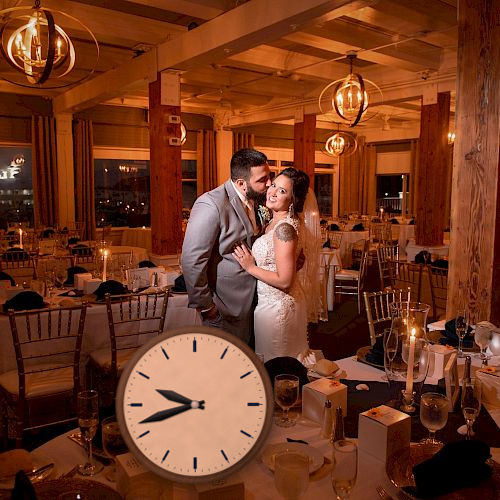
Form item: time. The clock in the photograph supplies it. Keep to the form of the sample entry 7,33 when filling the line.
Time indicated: 9,42
